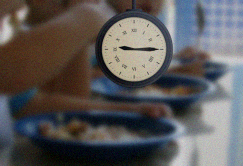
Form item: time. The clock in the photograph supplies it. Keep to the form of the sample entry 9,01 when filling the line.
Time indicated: 9,15
